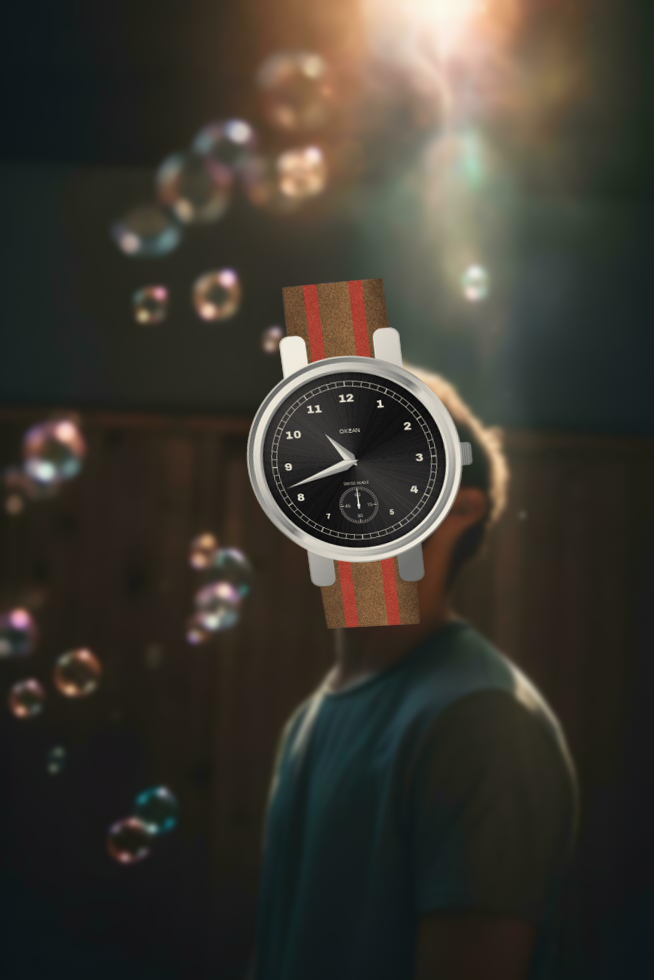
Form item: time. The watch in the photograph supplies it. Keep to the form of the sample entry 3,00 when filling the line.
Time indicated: 10,42
